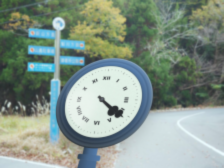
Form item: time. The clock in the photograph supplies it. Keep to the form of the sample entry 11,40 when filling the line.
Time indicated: 4,21
